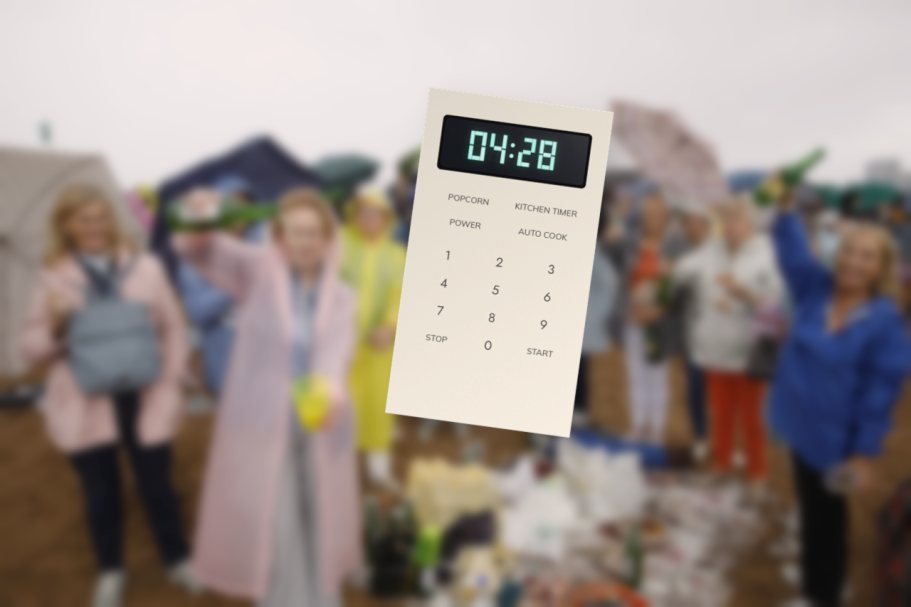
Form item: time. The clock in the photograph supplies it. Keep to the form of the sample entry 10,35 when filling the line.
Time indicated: 4,28
